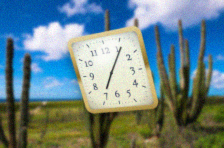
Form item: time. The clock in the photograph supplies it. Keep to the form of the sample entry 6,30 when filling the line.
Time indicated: 7,06
